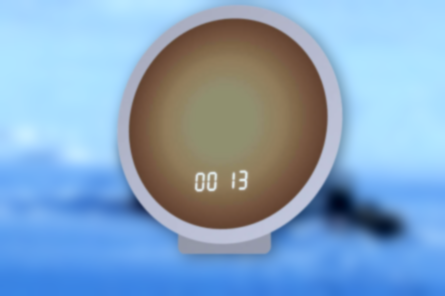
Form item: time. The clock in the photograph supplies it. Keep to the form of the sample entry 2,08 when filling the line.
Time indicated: 0,13
